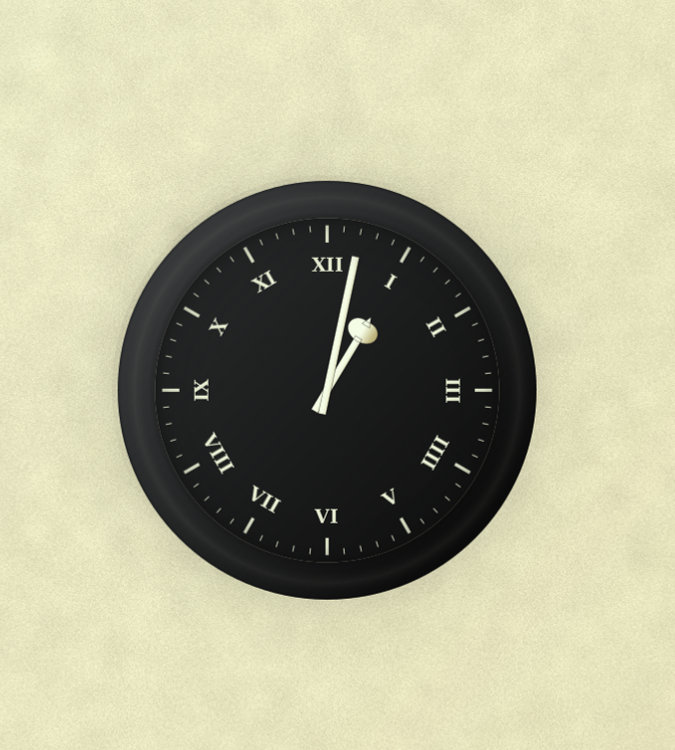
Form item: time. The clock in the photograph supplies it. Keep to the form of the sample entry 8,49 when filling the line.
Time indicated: 1,02
